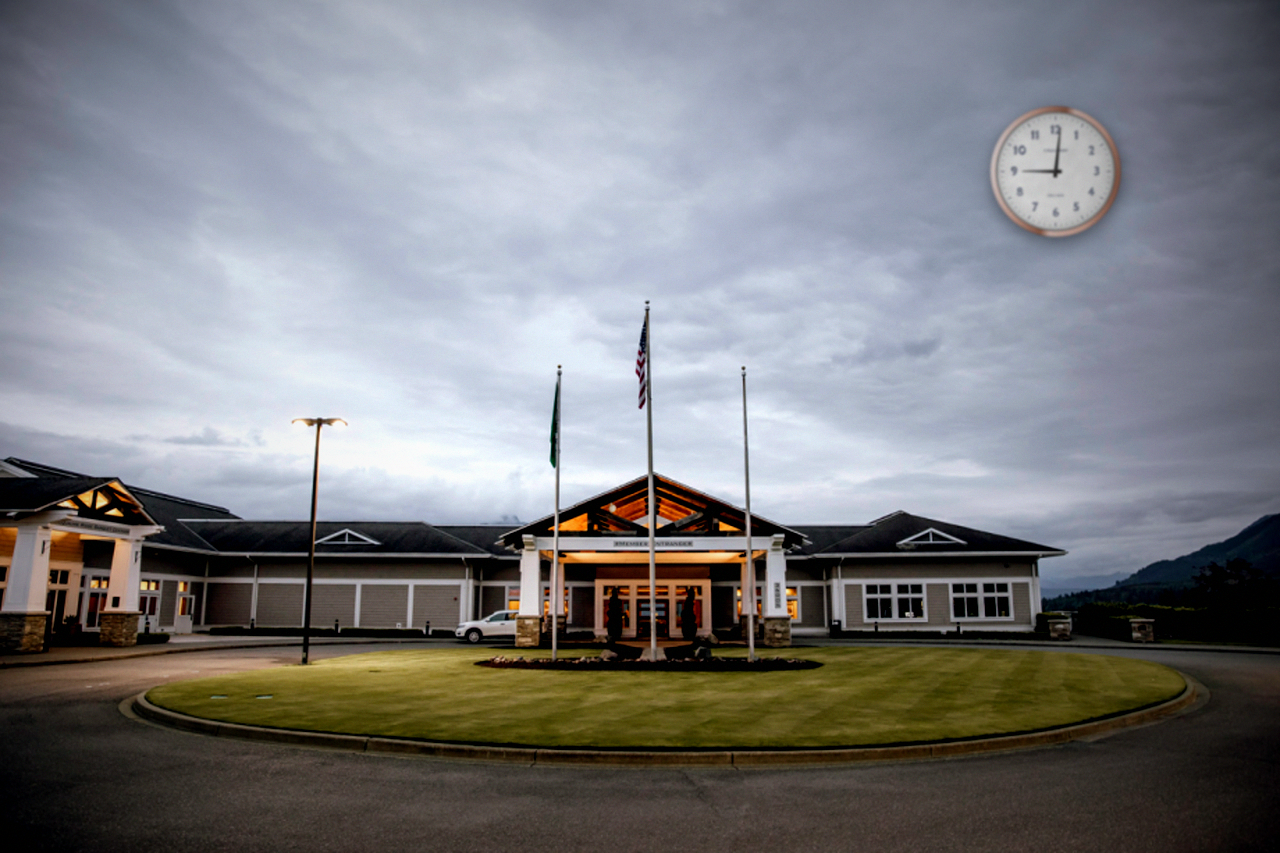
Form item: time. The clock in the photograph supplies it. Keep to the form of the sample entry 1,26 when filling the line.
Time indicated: 9,01
